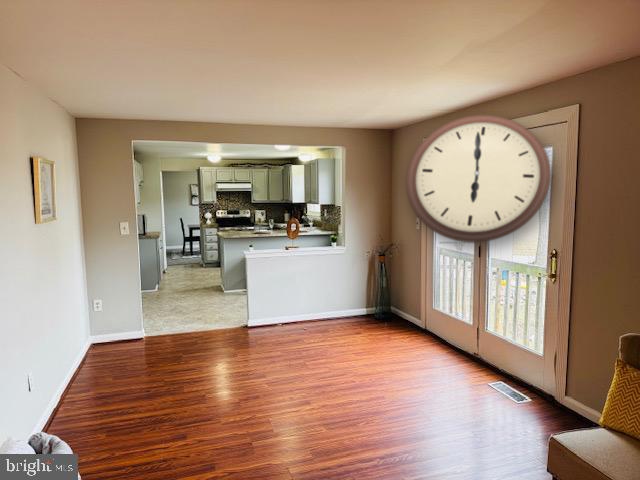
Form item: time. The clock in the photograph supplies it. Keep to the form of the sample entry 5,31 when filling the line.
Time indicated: 5,59
